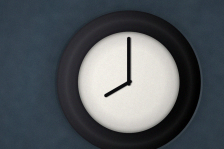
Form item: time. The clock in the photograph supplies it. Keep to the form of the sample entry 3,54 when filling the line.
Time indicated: 8,00
